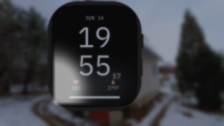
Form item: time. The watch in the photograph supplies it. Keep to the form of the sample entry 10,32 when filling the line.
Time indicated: 19,55
